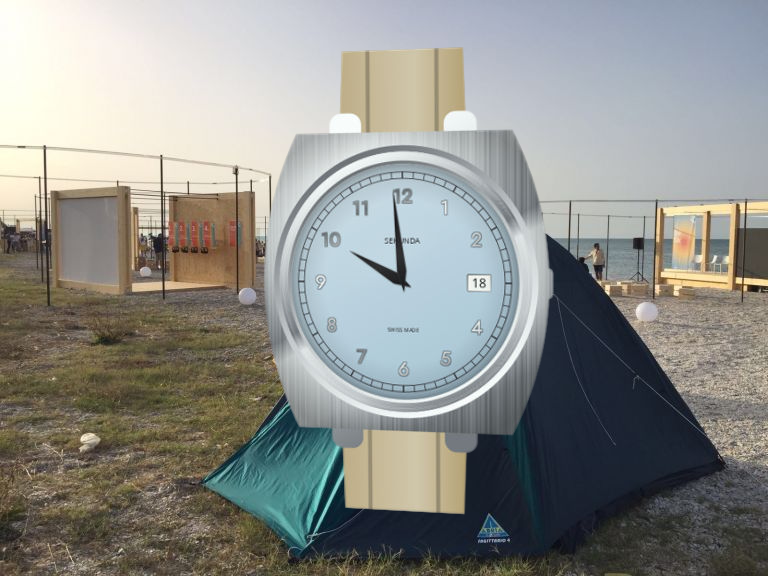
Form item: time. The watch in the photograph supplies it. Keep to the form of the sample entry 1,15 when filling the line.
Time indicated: 9,59
